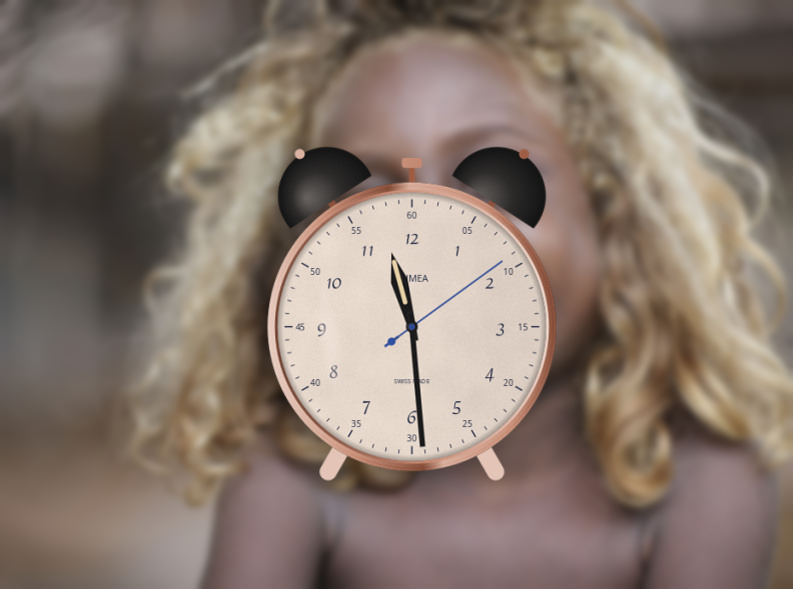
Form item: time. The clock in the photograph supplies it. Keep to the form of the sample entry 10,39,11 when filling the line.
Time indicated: 11,29,09
